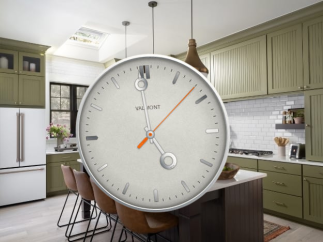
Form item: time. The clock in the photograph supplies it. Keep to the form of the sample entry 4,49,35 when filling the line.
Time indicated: 4,59,08
